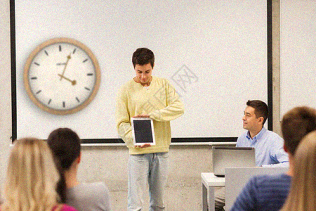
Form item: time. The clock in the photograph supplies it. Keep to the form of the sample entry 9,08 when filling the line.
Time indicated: 4,04
